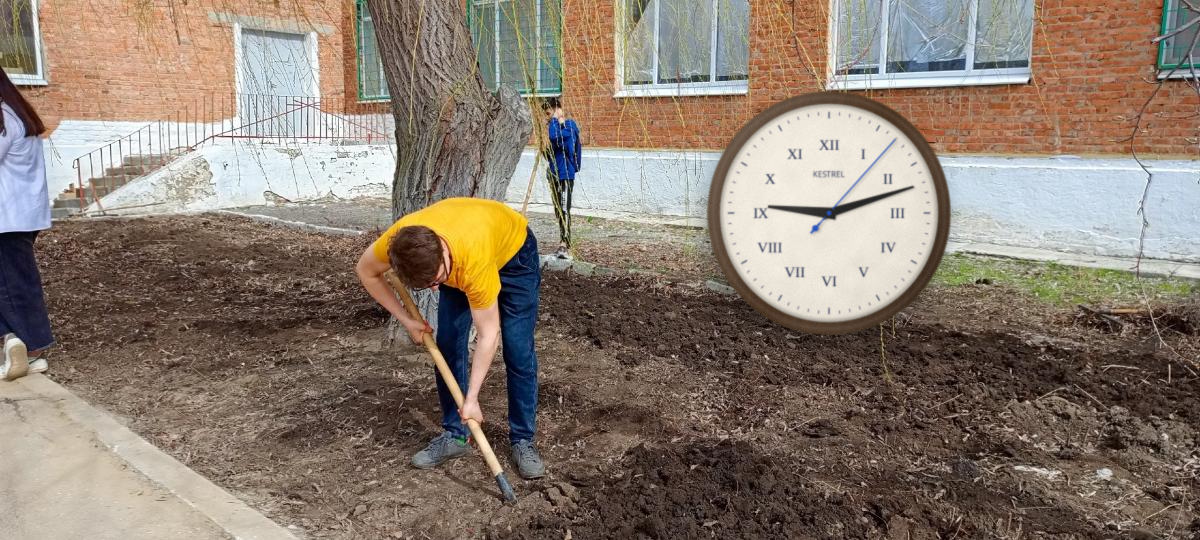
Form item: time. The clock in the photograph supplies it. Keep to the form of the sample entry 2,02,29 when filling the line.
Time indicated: 9,12,07
